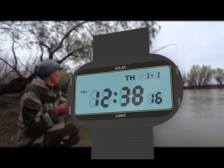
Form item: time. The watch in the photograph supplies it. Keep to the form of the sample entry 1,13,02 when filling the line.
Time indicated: 12,38,16
